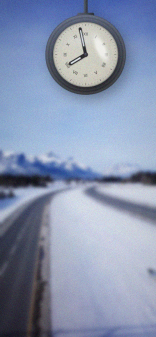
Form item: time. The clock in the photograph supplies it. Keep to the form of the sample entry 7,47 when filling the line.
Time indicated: 7,58
